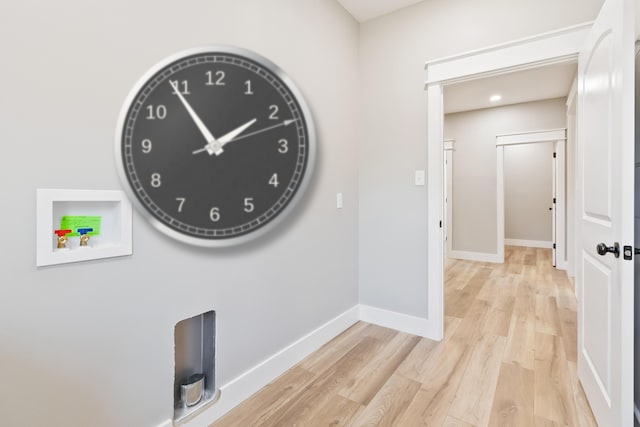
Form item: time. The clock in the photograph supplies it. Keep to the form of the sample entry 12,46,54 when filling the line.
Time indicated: 1,54,12
